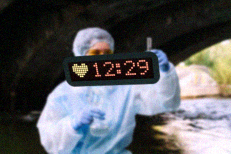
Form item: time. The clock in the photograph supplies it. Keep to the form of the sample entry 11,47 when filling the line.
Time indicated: 12,29
